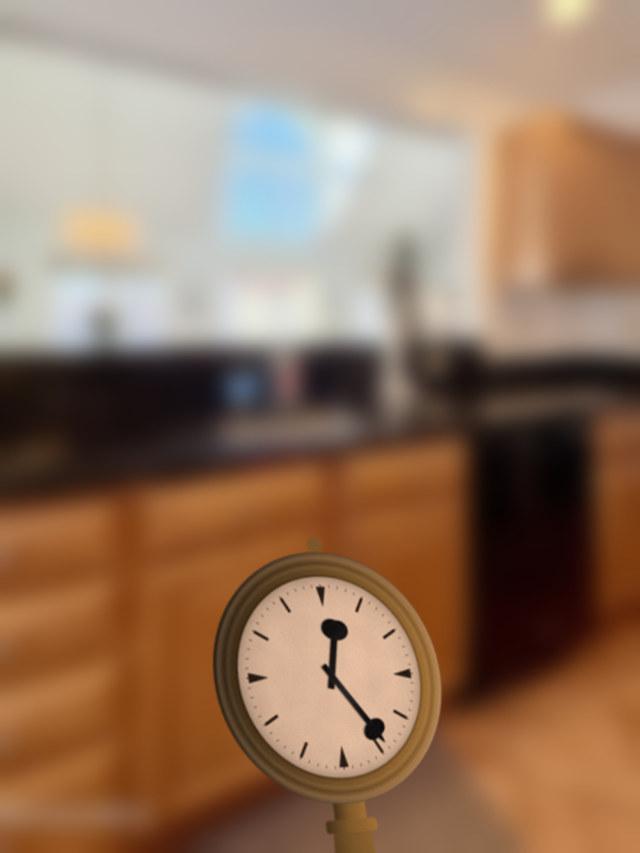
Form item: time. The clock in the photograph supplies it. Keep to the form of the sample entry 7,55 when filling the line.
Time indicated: 12,24
